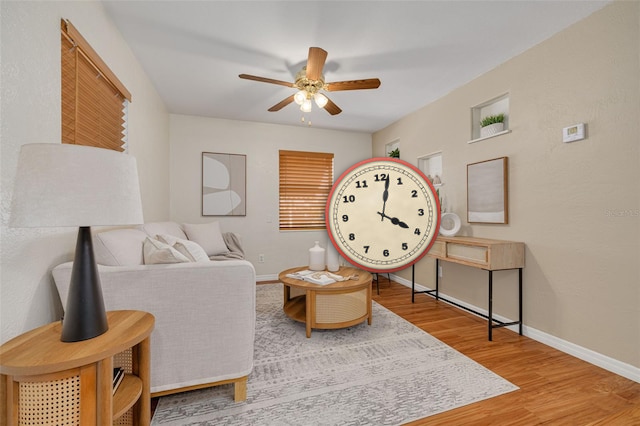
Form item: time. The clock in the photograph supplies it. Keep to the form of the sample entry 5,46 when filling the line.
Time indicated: 4,02
